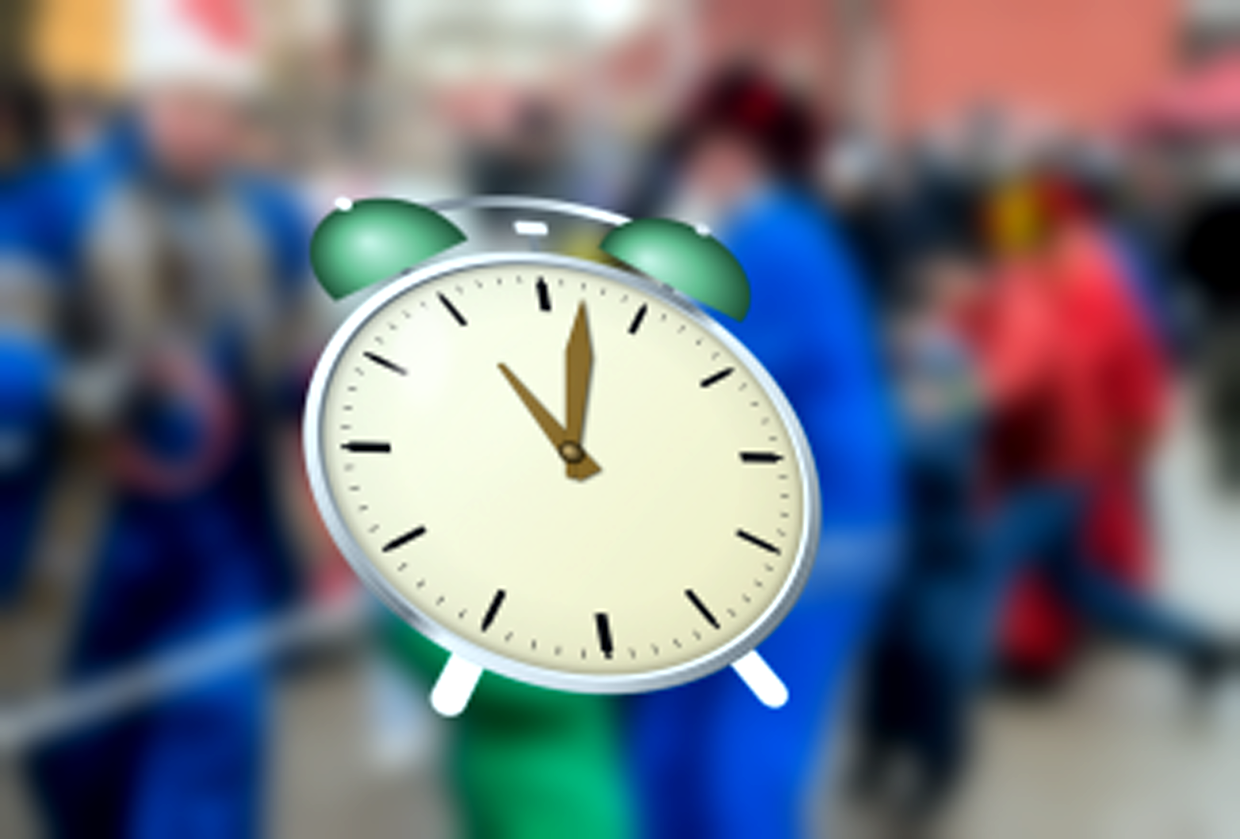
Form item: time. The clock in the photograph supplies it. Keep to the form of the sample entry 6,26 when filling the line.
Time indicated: 11,02
